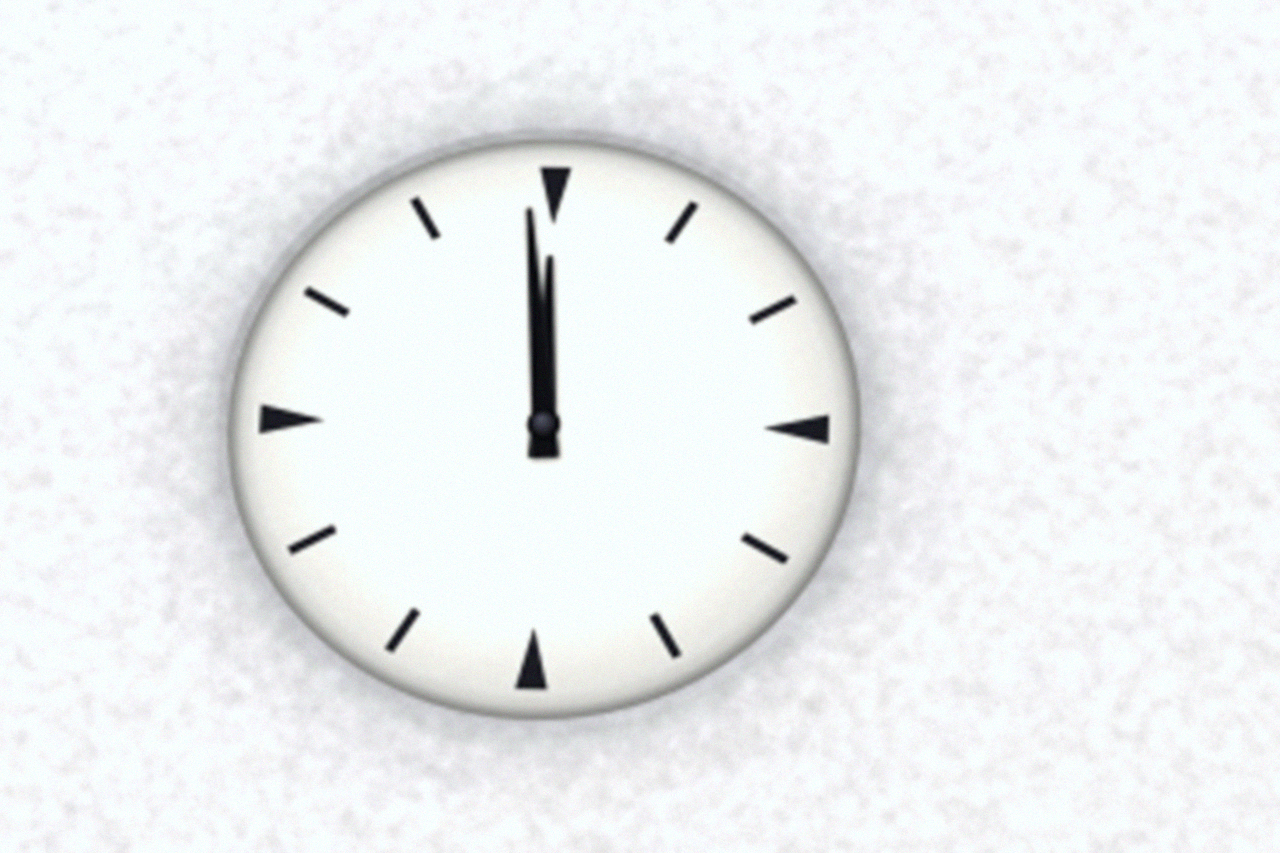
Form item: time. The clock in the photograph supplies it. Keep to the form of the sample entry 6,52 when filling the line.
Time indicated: 11,59
